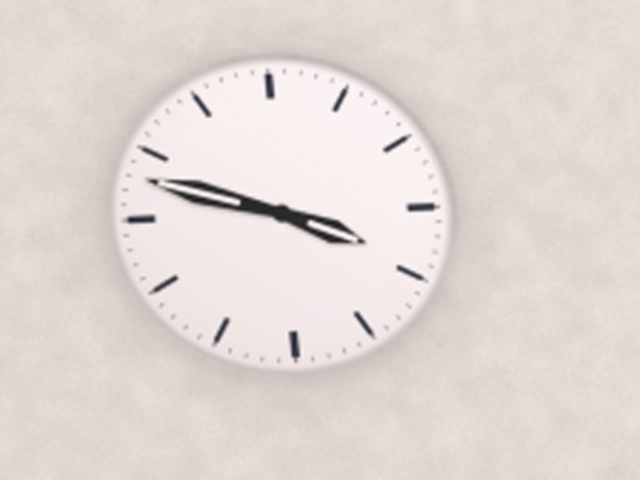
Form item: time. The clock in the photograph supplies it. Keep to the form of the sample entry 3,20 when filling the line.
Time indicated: 3,48
